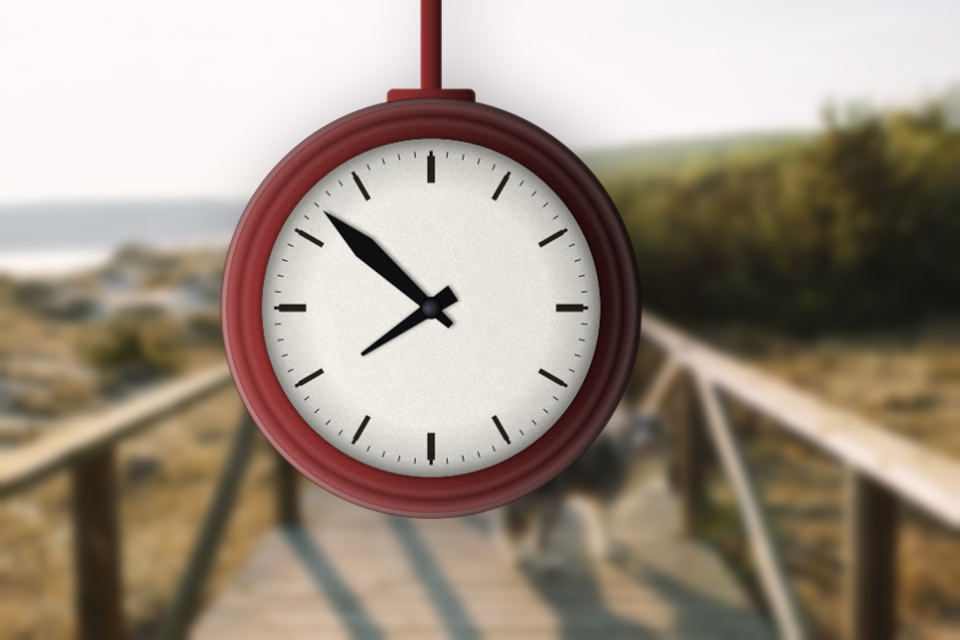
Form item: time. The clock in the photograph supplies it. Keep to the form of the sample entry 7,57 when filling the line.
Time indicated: 7,52
